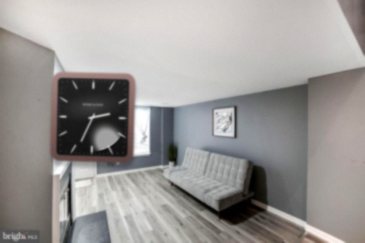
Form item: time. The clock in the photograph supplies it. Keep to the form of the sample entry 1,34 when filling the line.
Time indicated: 2,34
